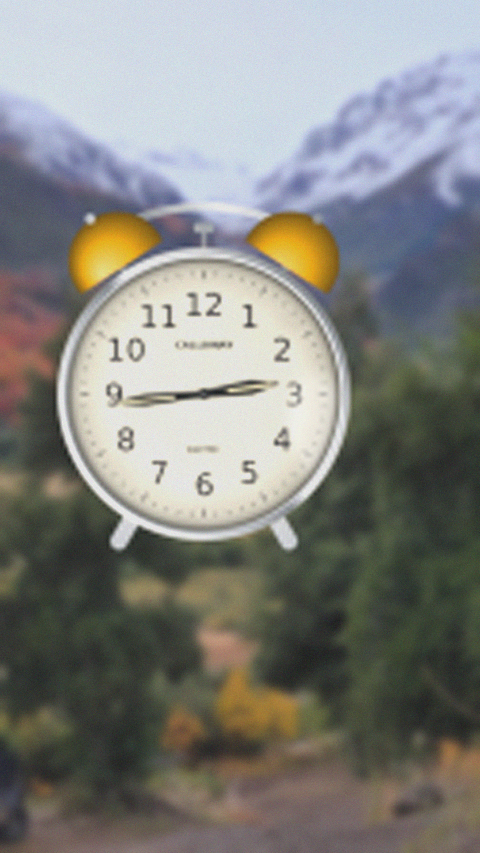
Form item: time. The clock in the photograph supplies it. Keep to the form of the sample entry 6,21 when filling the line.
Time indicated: 2,44
